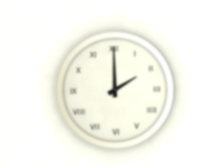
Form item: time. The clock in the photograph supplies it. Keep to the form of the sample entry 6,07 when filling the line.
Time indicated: 2,00
